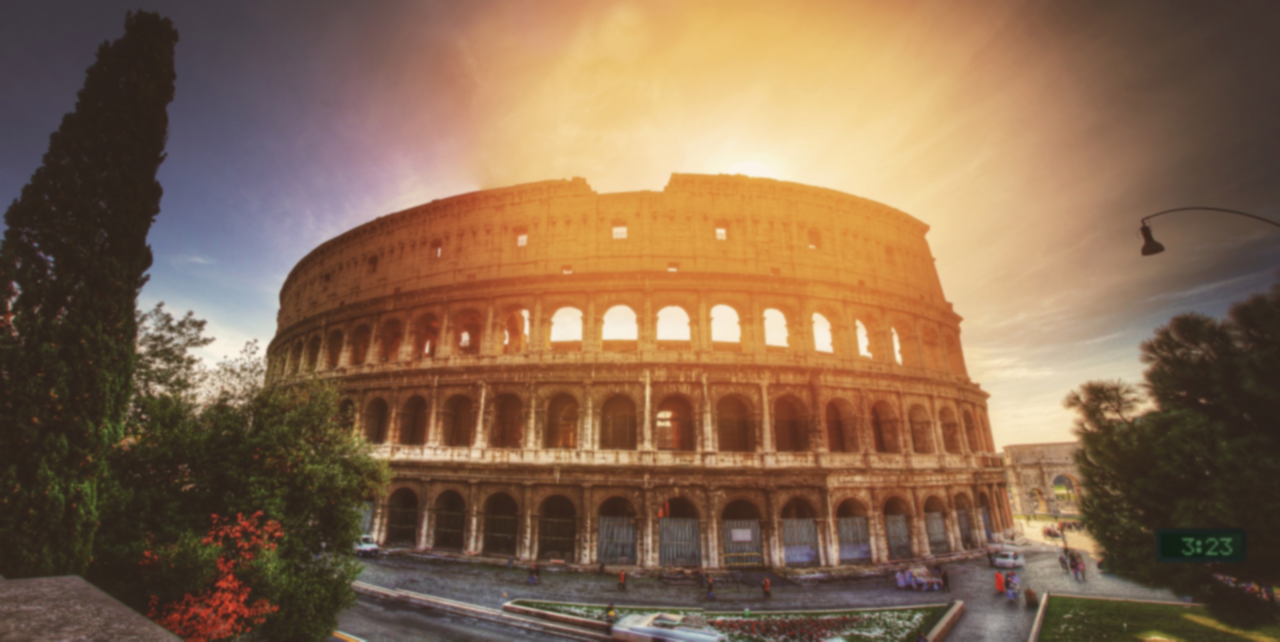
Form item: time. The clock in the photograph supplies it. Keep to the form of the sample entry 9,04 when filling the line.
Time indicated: 3,23
